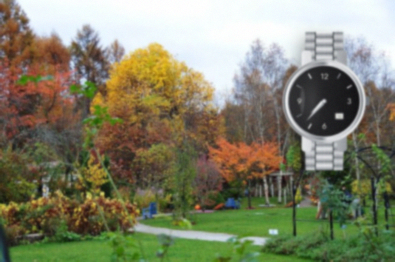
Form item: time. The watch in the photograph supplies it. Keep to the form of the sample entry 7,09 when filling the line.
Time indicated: 7,37
